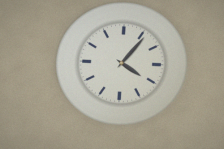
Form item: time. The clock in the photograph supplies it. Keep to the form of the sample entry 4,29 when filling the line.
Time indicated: 4,06
